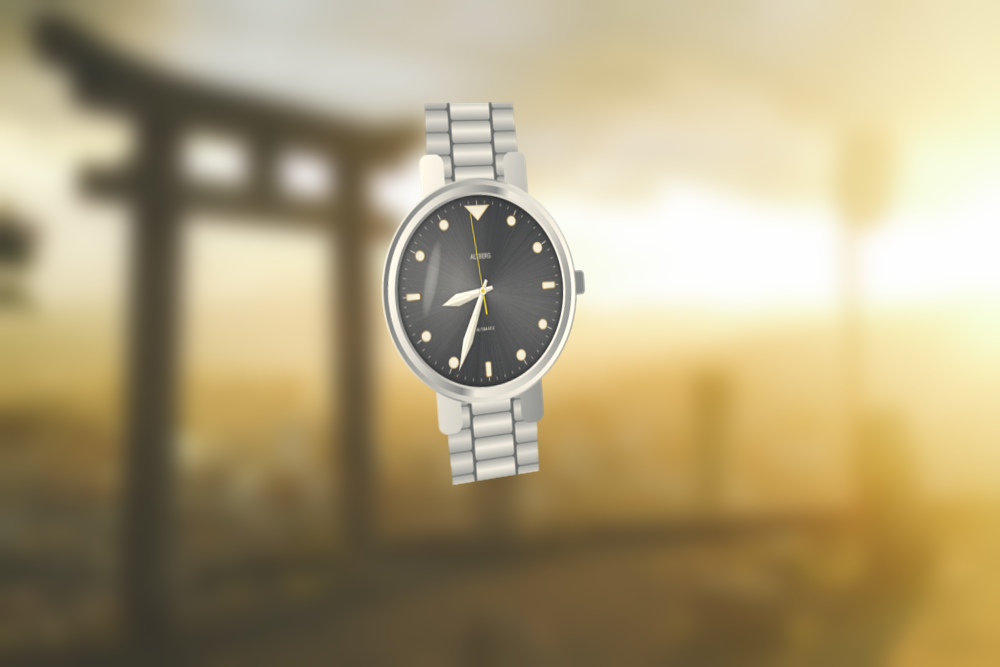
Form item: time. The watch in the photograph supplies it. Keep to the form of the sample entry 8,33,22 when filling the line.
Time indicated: 8,33,59
